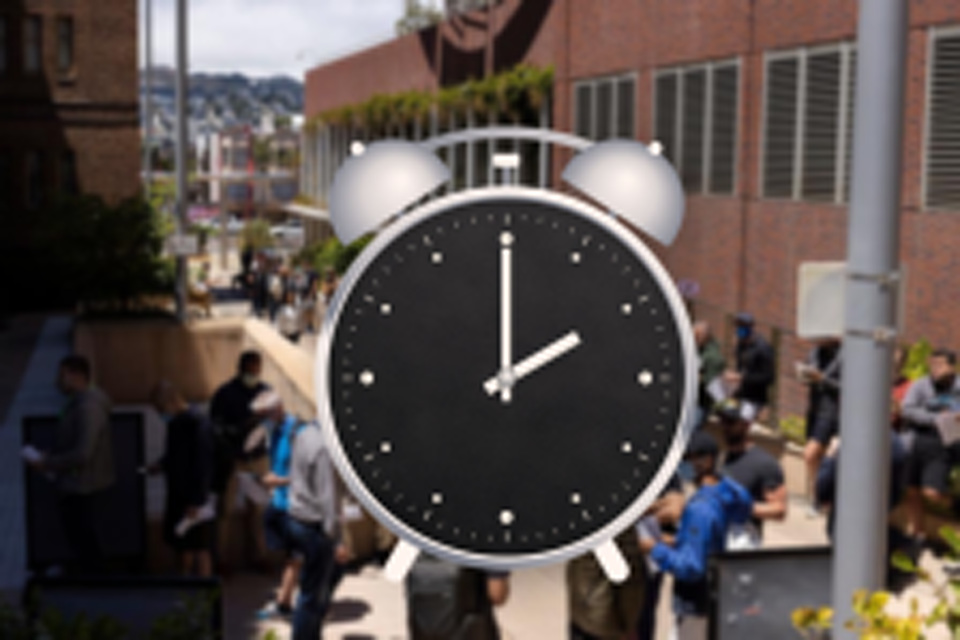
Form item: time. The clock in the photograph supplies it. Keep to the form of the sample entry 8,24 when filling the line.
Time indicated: 2,00
